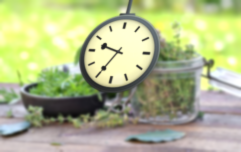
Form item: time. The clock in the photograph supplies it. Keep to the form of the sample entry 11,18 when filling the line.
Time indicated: 9,35
